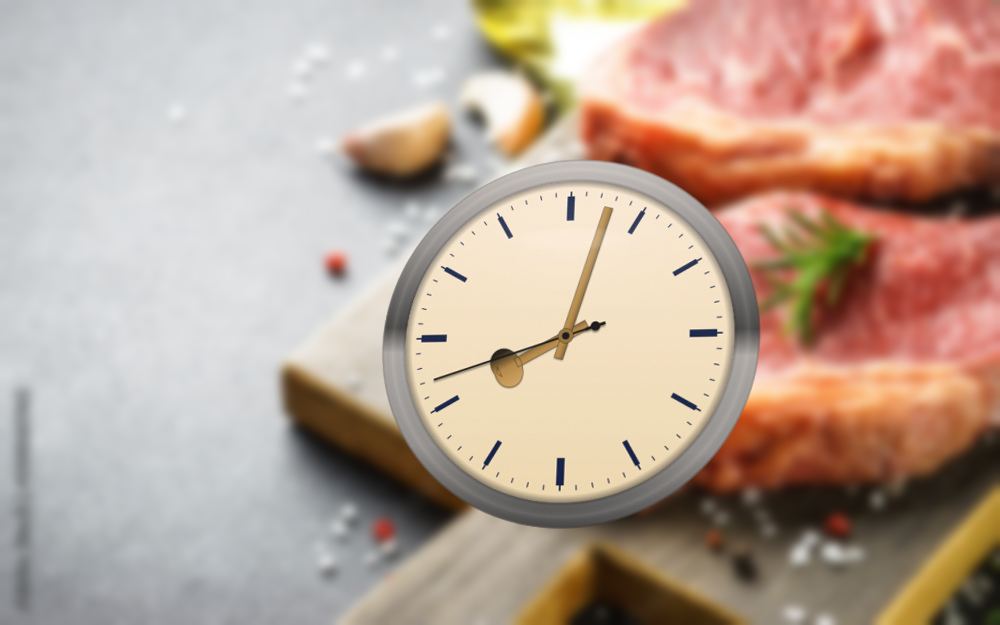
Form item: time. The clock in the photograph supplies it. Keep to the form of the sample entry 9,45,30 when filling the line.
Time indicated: 8,02,42
